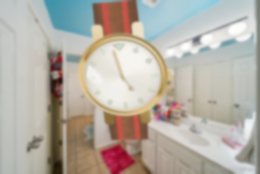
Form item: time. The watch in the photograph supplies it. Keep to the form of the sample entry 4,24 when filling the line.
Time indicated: 4,58
